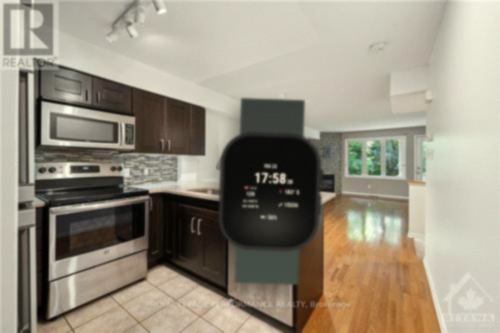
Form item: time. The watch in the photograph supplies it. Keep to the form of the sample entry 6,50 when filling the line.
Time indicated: 17,58
